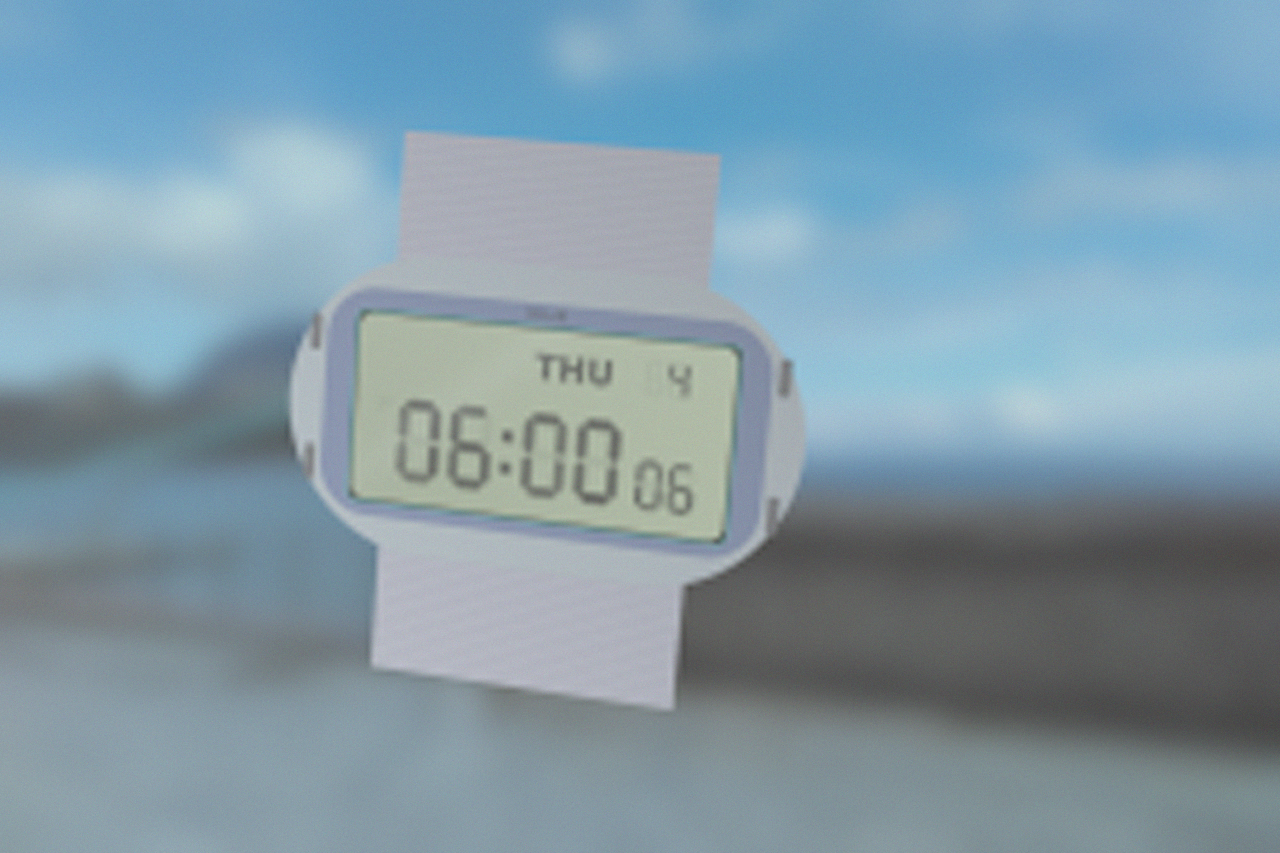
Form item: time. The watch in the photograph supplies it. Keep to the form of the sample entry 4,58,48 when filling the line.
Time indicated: 6,00,06
